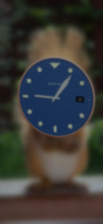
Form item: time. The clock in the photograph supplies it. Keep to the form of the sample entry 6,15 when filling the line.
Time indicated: 9,06
